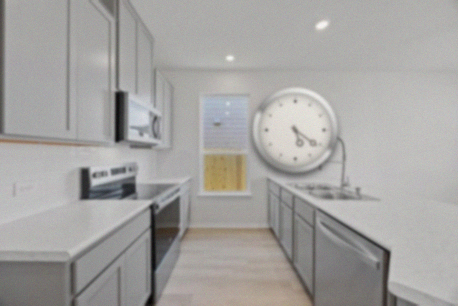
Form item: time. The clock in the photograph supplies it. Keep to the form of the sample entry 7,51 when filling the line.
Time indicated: 5,21
